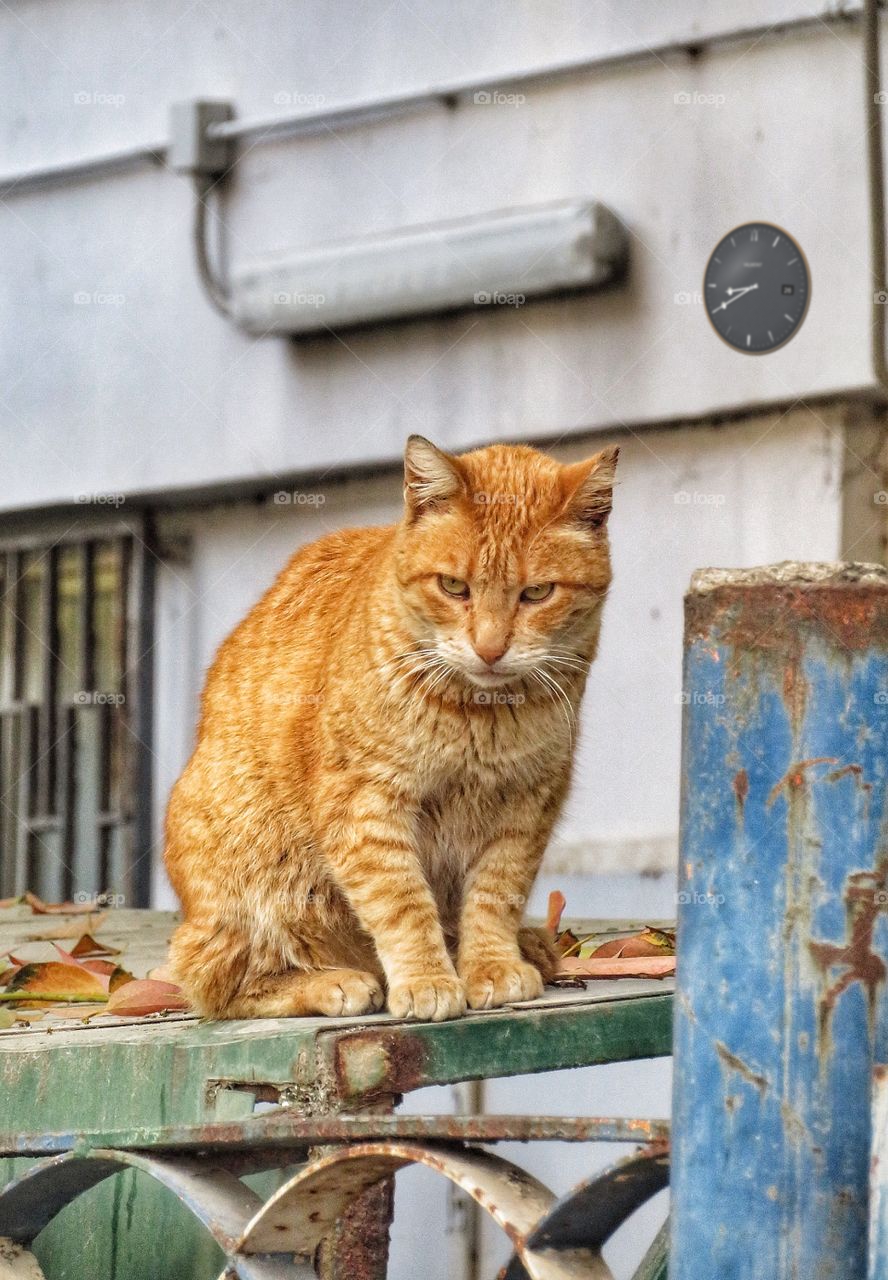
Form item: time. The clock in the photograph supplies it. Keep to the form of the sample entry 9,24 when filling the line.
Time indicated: 8,40
